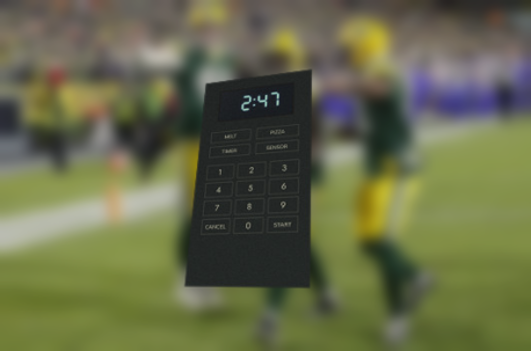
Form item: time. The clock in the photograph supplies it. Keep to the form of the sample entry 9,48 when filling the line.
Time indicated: 2,47
